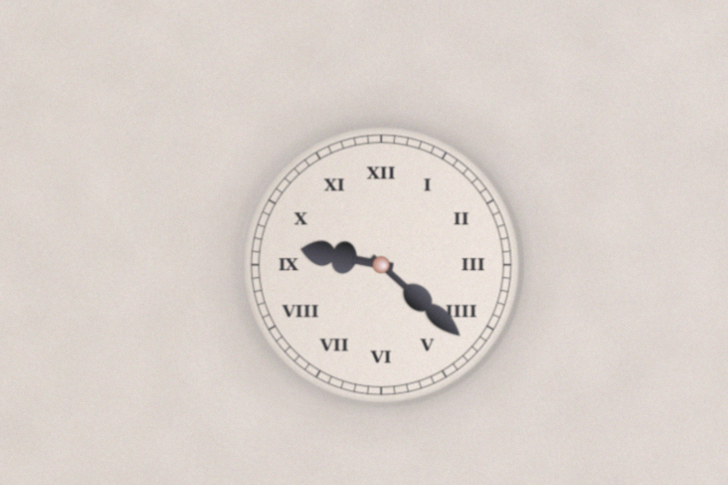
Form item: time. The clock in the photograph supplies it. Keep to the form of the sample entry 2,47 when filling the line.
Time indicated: 9,22
